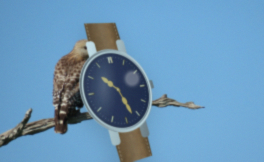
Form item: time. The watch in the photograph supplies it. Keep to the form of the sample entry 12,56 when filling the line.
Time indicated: 10,27
